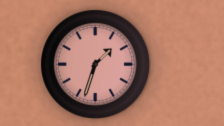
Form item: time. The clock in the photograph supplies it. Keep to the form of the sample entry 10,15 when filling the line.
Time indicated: 1,33
